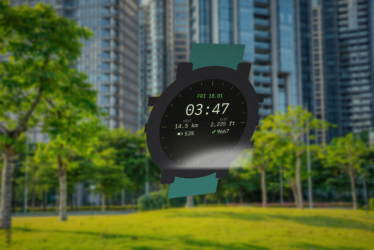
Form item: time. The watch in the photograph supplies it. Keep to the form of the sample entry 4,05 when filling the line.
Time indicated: 3,47
